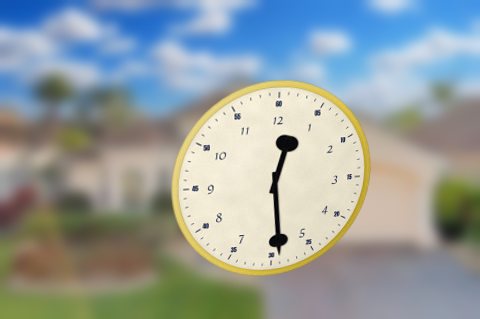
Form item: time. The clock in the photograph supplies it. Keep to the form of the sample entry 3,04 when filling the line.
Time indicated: 12,29
